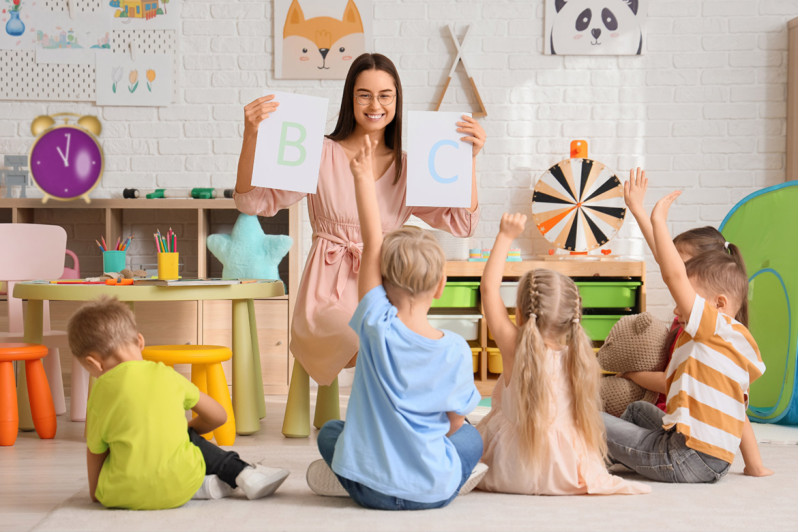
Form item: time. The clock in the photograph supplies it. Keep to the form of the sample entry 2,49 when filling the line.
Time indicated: 11,01
